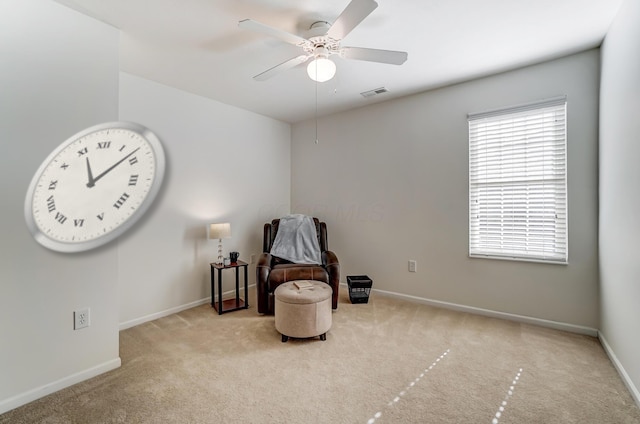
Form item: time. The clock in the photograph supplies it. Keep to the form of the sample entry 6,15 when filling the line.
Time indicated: 11,08
